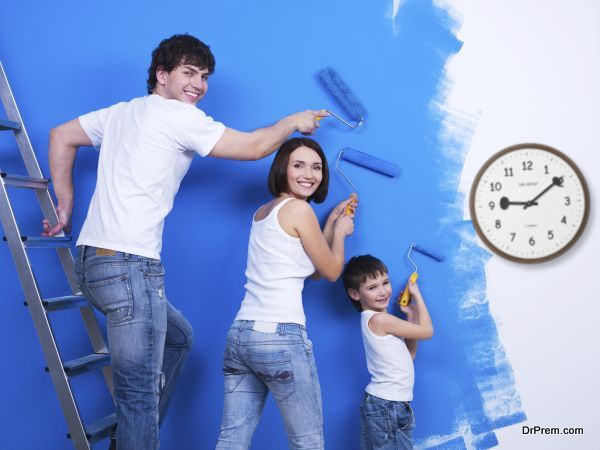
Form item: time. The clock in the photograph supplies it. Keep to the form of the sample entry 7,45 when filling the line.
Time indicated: 9,09
